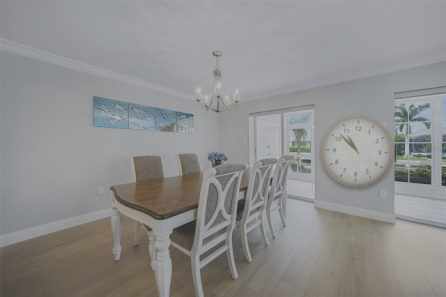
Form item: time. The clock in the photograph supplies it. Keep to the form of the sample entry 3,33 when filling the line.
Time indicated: 10,52
